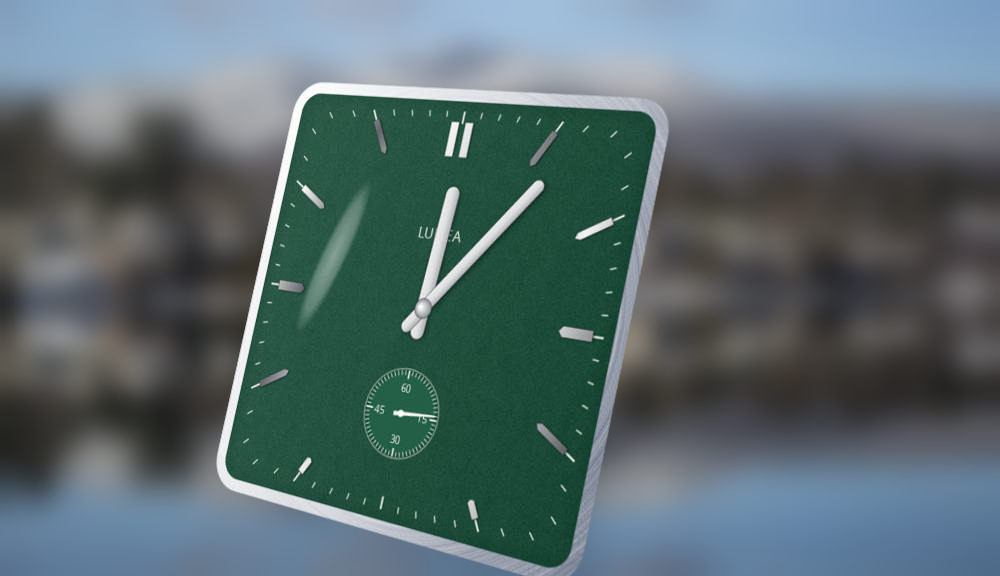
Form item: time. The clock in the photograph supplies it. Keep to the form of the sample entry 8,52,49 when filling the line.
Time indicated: 12,06,14
